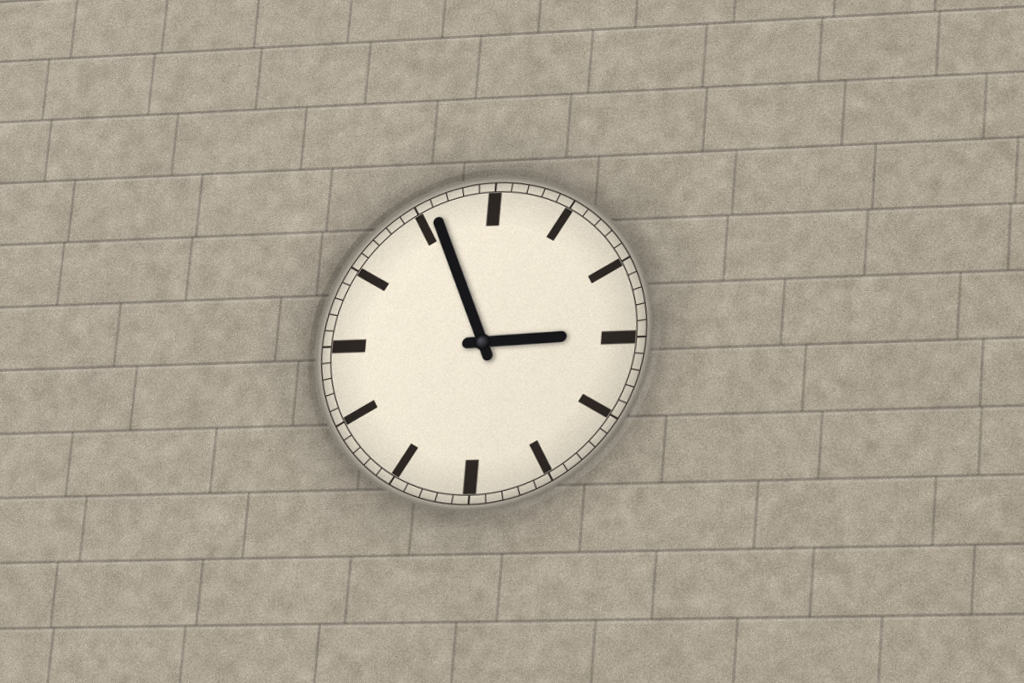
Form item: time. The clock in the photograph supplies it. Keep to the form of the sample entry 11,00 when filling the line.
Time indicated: 2,56
